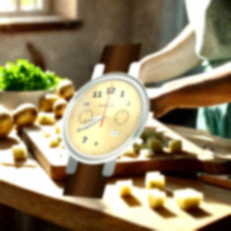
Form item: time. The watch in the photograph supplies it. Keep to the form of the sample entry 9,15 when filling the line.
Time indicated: 8,40
